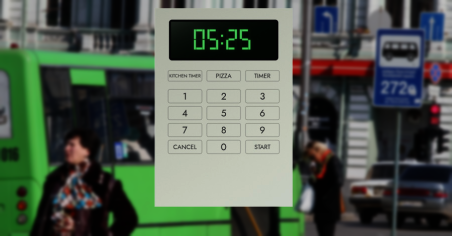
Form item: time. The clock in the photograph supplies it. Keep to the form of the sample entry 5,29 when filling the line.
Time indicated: 5,25
